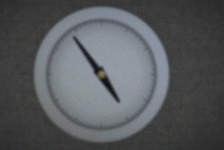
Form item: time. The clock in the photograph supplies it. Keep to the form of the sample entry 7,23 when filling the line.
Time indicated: 4,54
